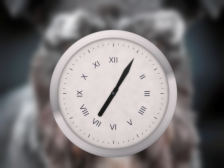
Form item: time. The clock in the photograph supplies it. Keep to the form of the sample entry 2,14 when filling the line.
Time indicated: 7,05
